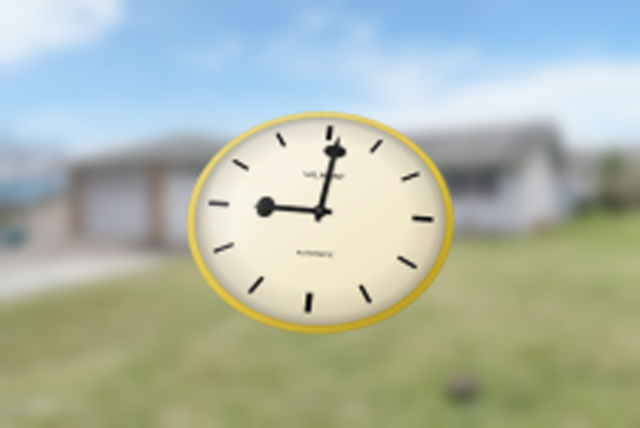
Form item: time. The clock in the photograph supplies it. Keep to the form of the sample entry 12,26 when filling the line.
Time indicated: 9,01
